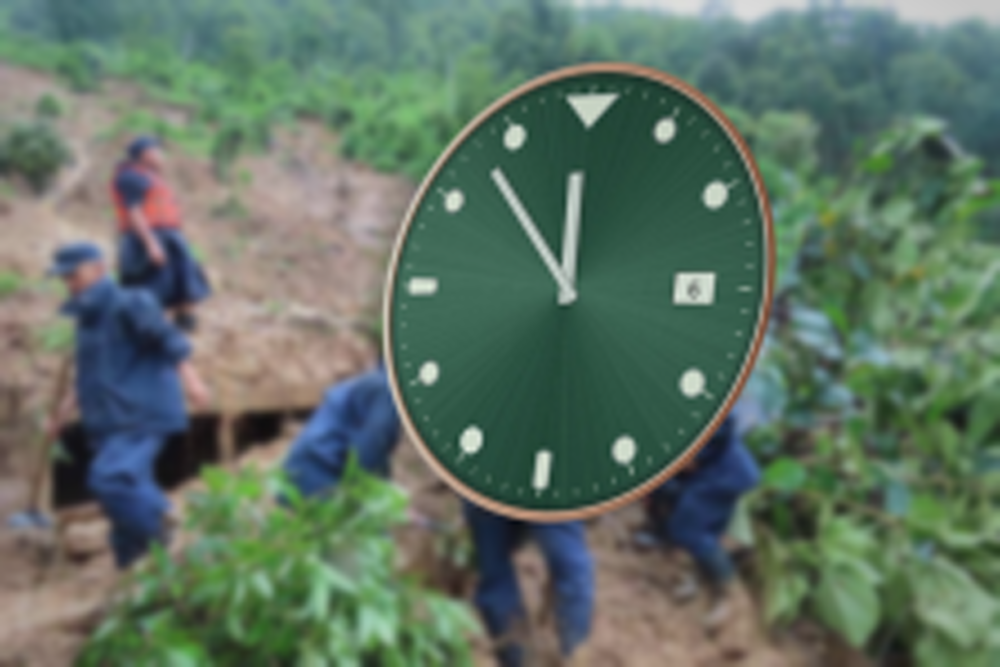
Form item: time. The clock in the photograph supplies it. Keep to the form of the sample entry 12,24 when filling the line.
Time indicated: 11,53
